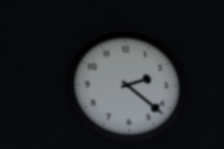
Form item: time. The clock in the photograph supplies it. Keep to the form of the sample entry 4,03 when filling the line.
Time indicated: 2,22
